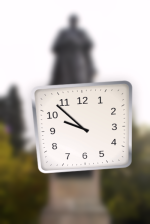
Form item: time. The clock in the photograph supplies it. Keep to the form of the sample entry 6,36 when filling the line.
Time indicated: 9,53
